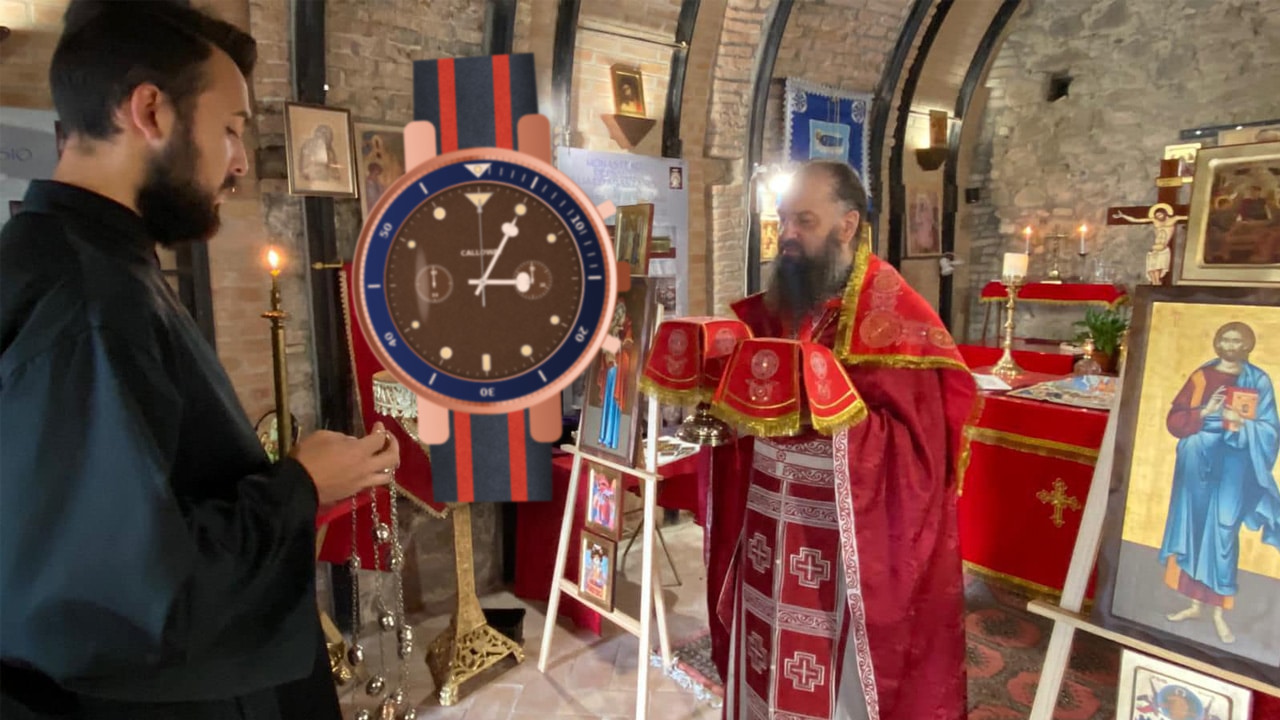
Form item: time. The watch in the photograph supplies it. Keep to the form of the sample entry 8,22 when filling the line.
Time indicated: 3,05
